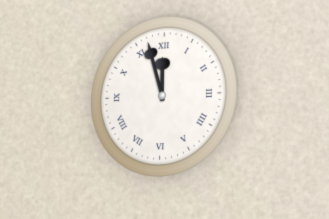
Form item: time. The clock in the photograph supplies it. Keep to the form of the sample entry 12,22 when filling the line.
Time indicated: 11,57
